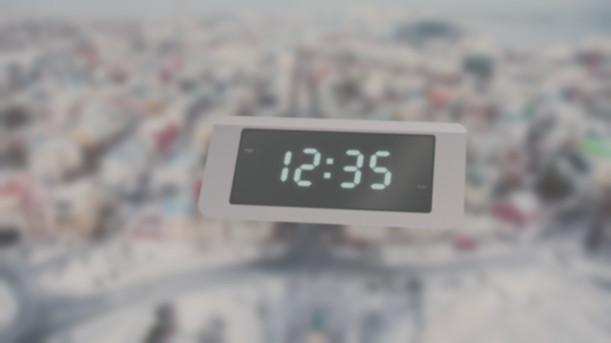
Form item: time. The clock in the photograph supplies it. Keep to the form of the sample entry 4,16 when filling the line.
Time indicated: 12,35
